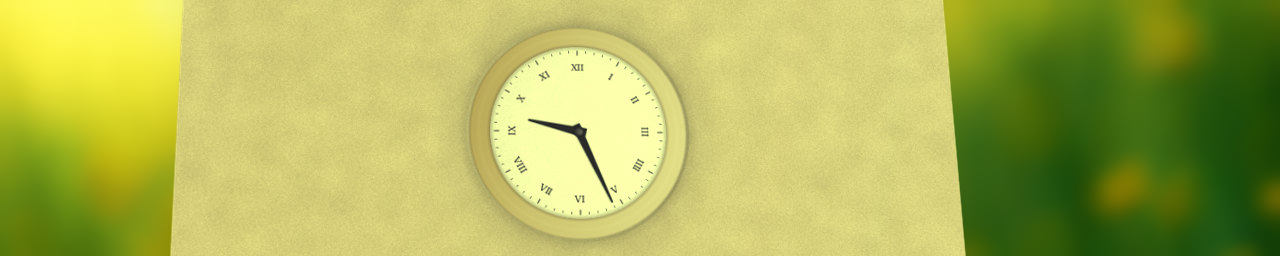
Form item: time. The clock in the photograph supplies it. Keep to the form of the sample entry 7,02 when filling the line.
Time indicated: 9,26
